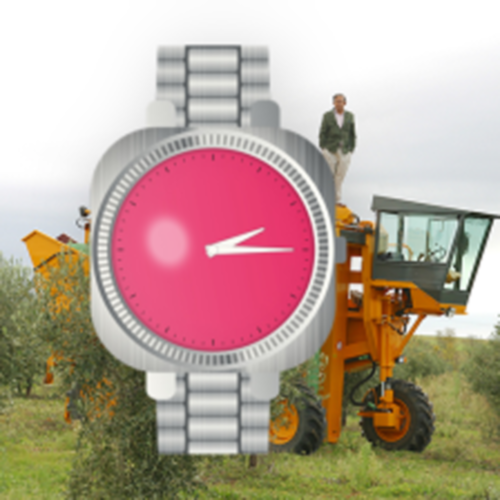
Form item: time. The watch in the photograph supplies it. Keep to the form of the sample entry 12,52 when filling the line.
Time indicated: 2,15
